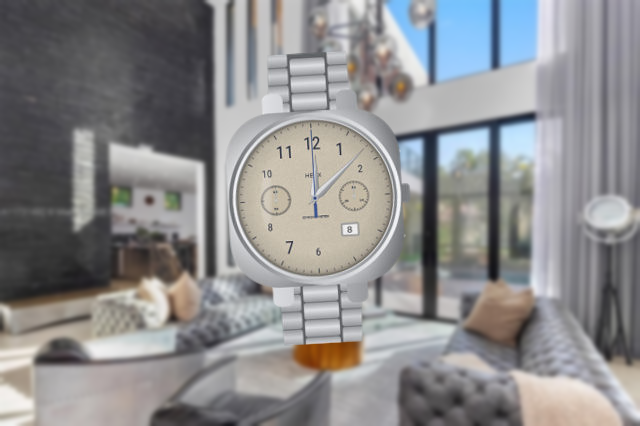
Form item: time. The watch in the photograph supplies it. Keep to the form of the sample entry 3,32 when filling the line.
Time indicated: 12,08
